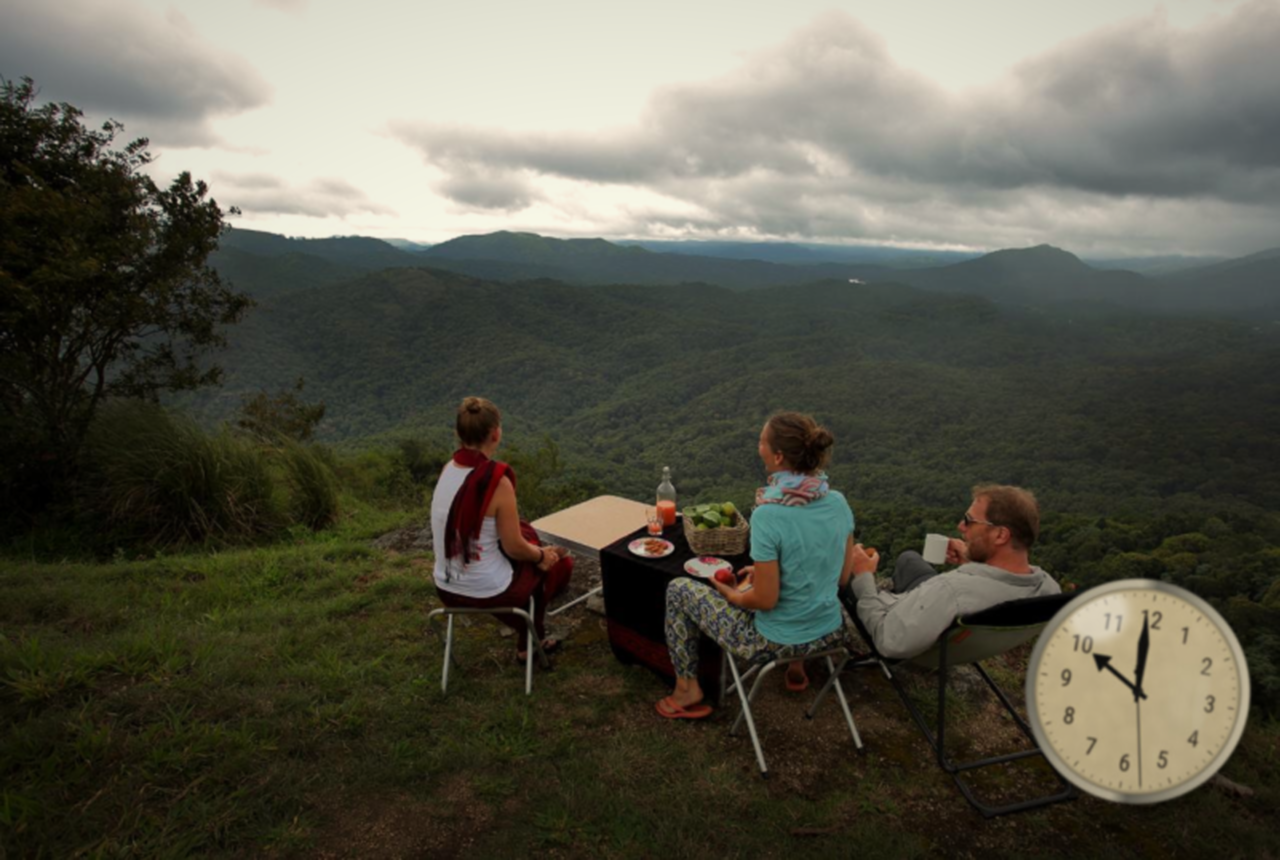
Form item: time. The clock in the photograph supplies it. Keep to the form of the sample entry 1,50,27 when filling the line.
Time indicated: 9,59,28
